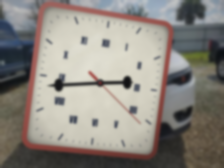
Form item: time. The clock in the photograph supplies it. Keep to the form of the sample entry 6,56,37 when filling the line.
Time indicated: 2,43,21
